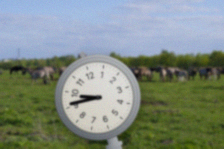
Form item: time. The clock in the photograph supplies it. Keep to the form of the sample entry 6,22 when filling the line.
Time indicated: 9,46
